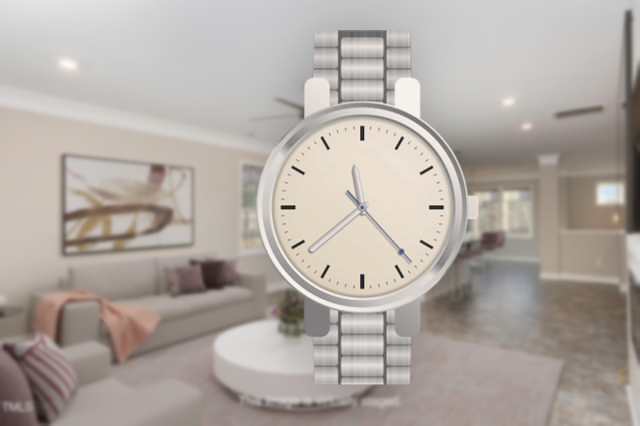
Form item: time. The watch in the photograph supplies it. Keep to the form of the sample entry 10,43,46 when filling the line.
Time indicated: 11,38,23
